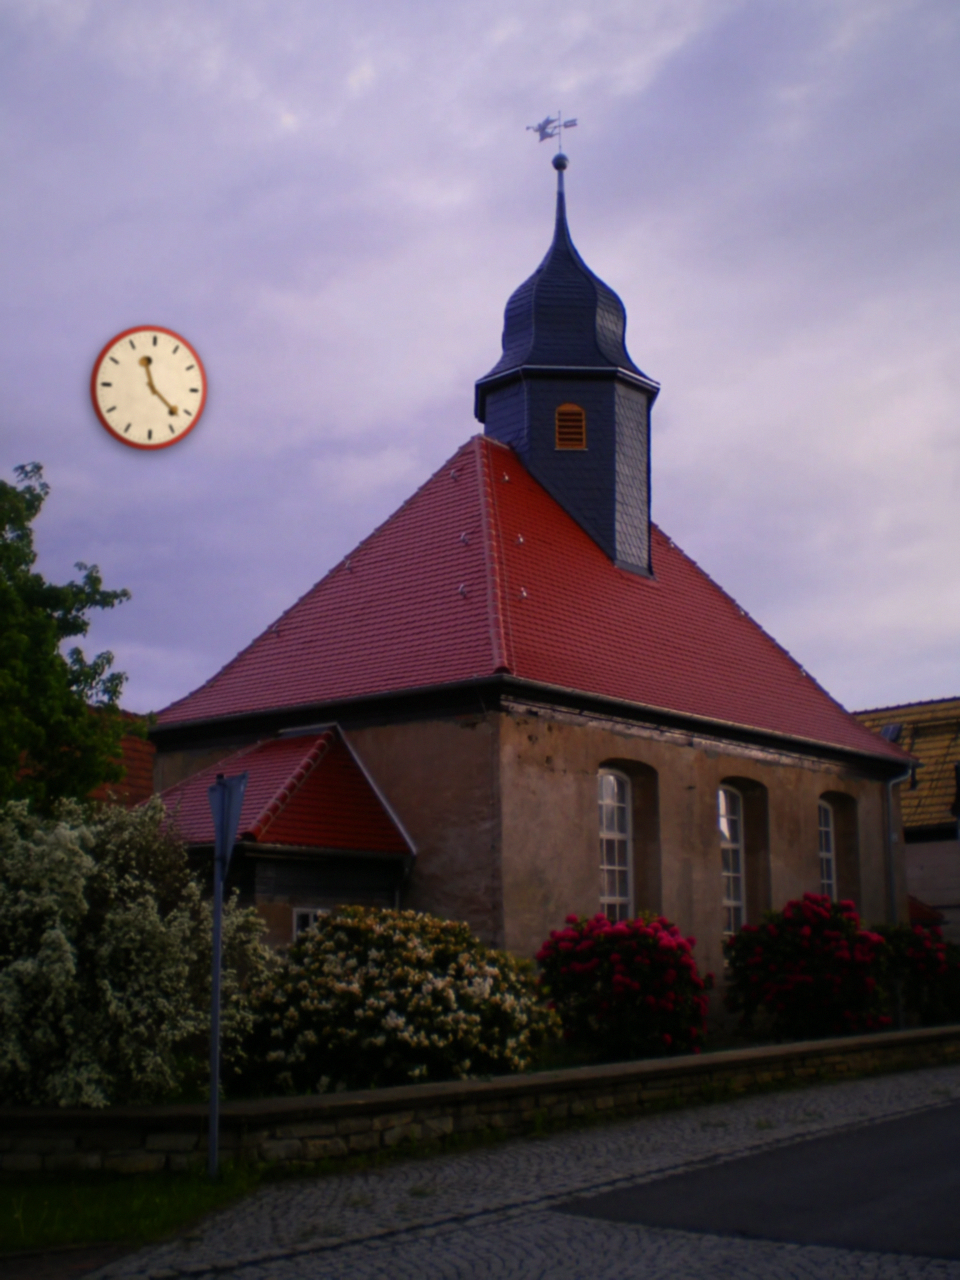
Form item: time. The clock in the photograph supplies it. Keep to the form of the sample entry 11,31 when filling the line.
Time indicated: 11,22
